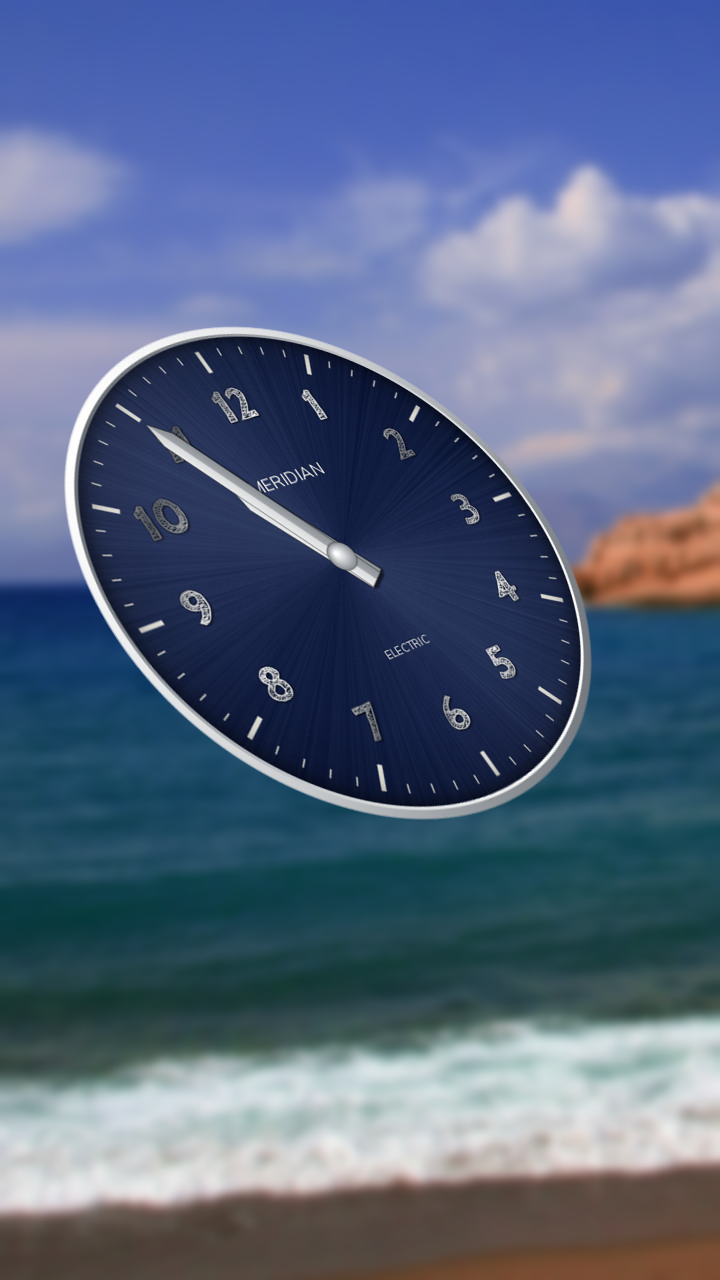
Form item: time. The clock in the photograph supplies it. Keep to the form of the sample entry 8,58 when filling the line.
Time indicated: 10,55
